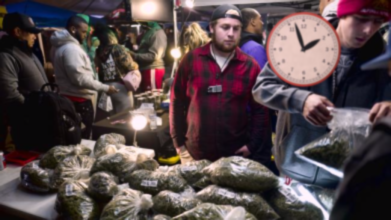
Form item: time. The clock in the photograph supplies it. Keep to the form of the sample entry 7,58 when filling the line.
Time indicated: 1,57
